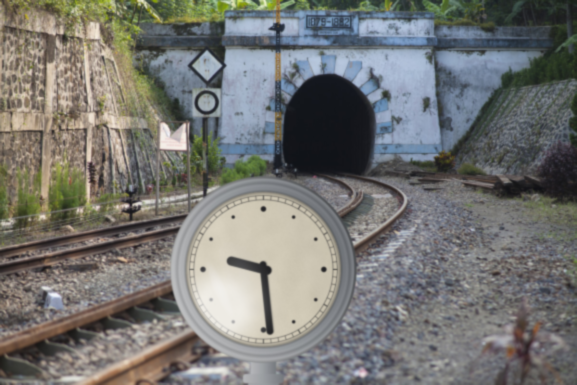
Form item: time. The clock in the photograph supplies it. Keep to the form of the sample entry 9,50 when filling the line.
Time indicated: 9,29
